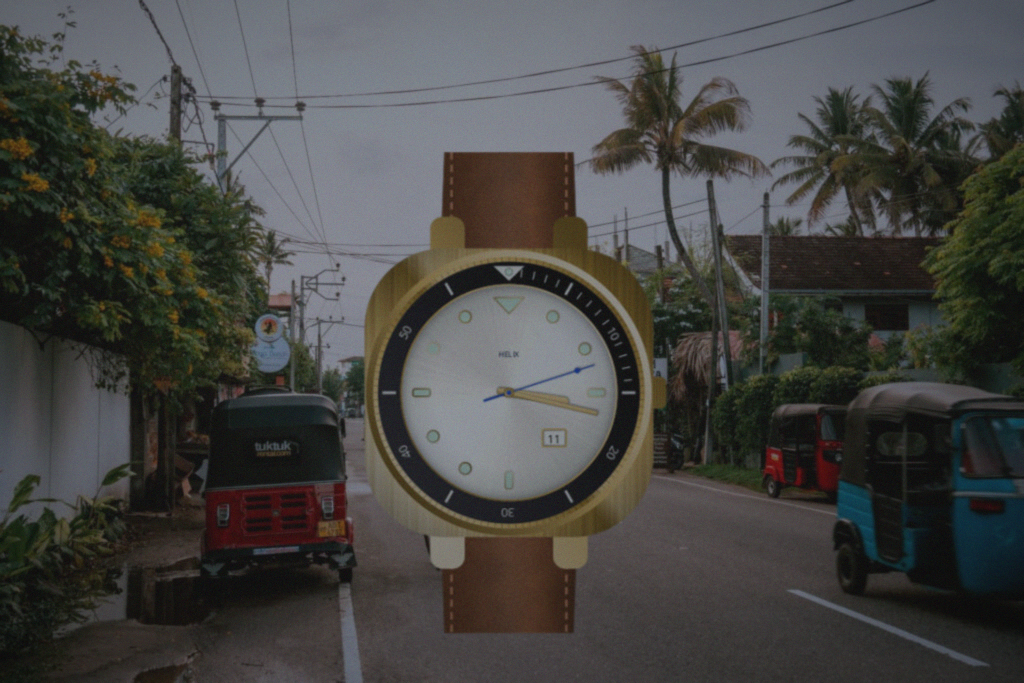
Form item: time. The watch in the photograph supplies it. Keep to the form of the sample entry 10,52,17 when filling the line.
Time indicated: 3,17,12
